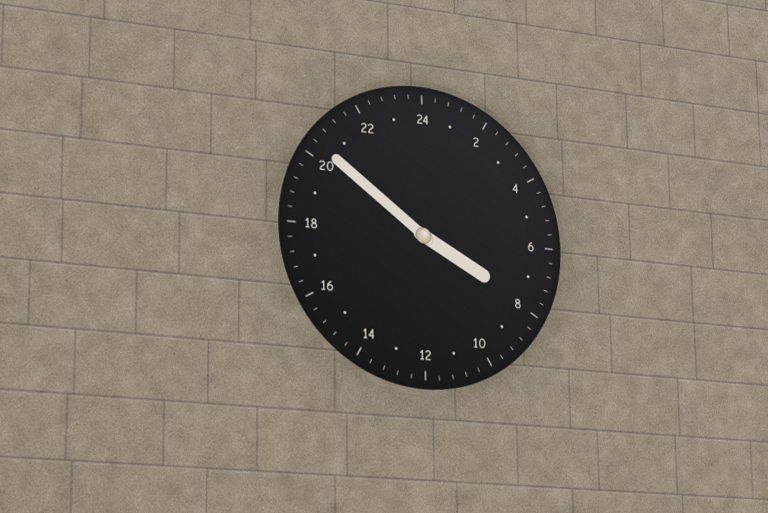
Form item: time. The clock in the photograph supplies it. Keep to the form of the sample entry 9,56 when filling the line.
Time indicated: 7,51
